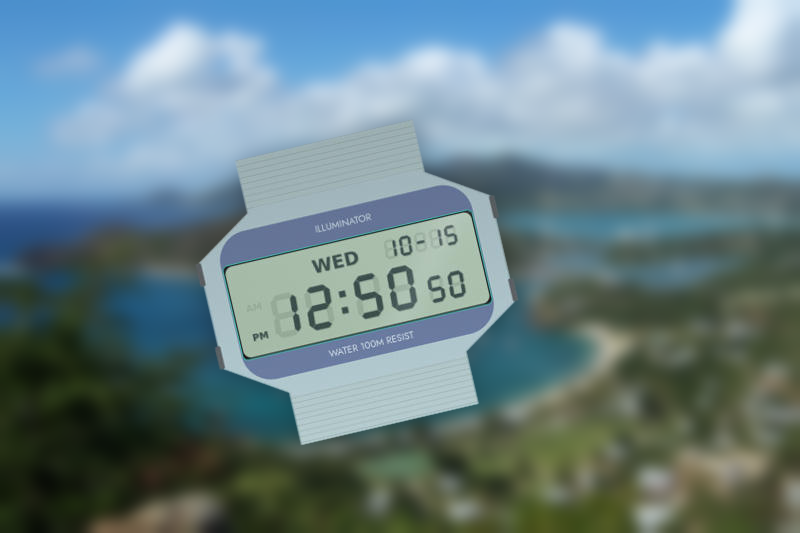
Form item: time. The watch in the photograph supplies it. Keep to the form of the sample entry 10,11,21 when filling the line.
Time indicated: 12,50,50
